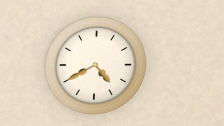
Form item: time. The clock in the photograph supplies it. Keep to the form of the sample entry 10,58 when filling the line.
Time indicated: 4,40
